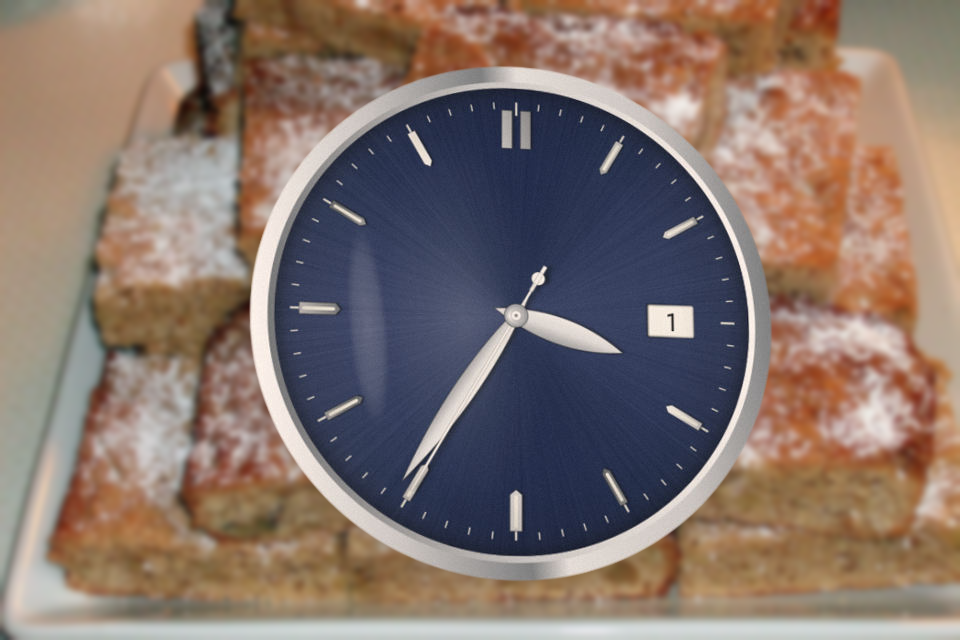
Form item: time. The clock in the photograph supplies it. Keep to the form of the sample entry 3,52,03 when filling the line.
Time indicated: 3,35,35
